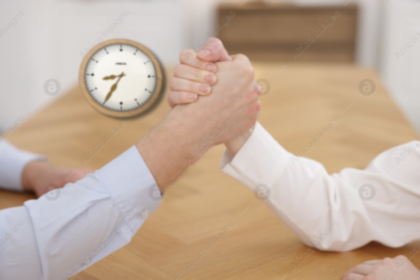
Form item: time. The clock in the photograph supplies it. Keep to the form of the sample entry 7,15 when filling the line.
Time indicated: 8,35
